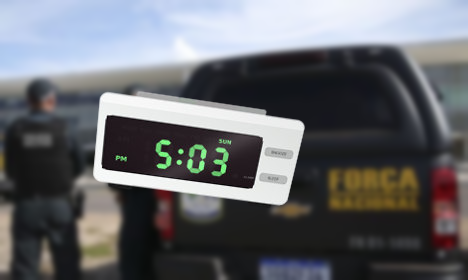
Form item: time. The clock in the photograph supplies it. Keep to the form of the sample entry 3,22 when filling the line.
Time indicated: 5,03
